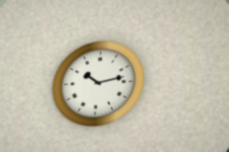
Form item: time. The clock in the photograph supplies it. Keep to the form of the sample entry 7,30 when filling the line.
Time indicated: 10,13
